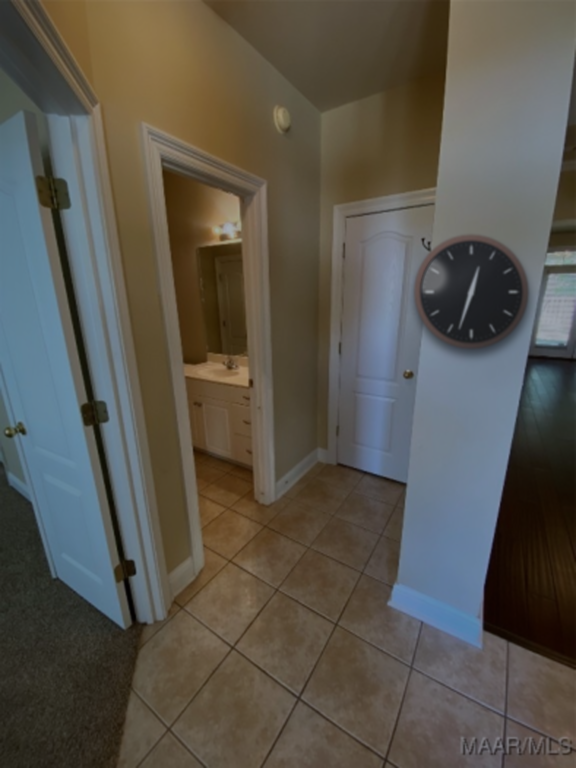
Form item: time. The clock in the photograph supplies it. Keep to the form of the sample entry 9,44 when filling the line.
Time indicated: 12,33
